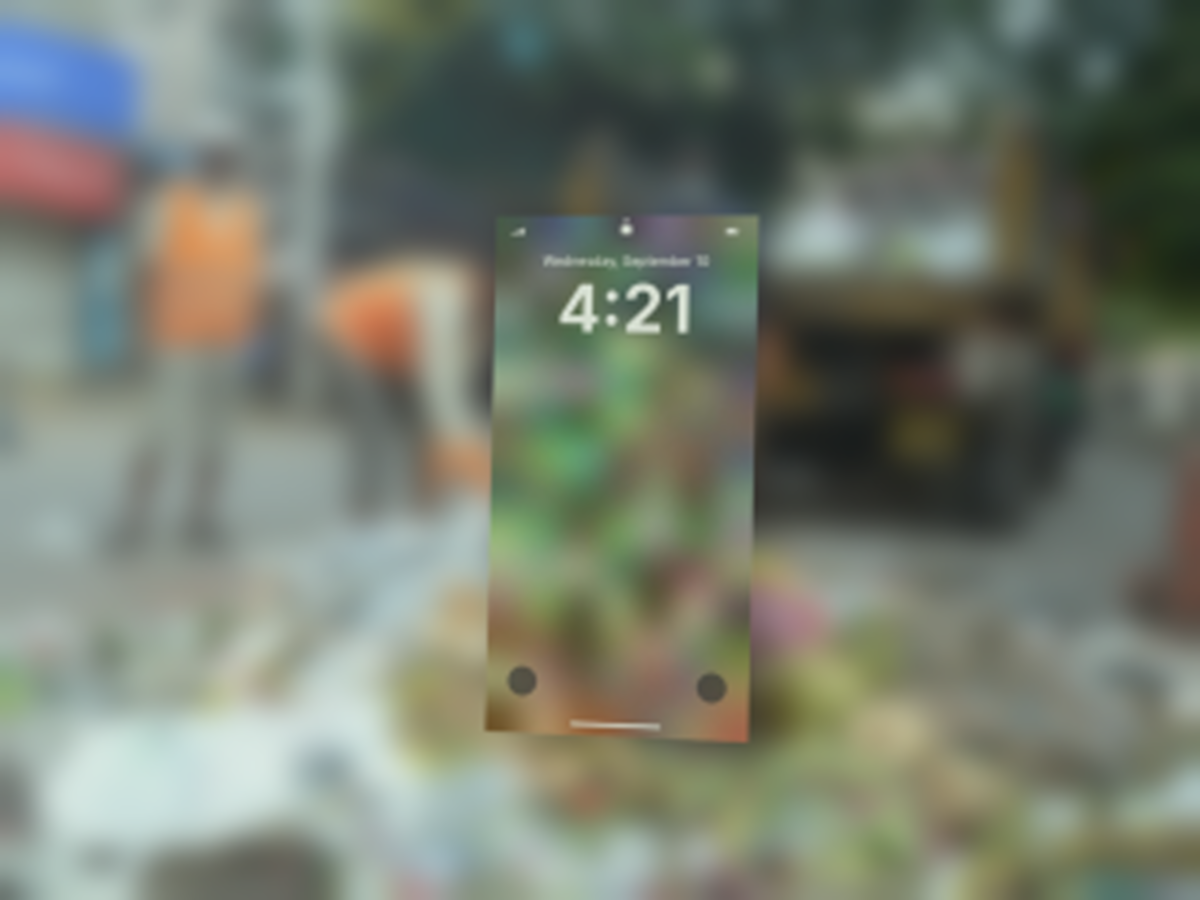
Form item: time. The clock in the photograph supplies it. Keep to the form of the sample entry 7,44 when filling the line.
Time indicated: 4,21
